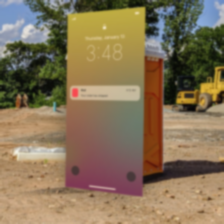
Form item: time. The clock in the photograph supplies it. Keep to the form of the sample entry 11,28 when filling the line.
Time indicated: 3,48
